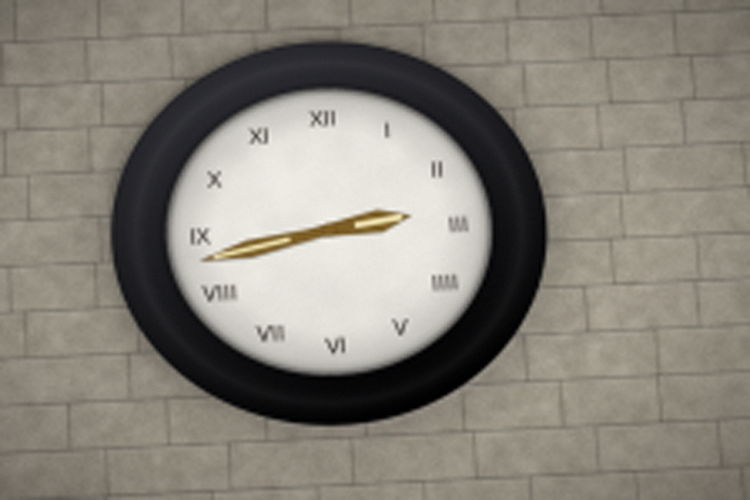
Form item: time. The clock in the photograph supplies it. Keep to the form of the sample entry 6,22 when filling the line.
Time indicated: 2,43
